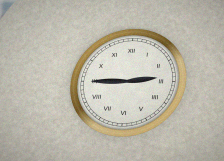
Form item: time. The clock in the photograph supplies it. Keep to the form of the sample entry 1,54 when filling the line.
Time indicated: 2,45
